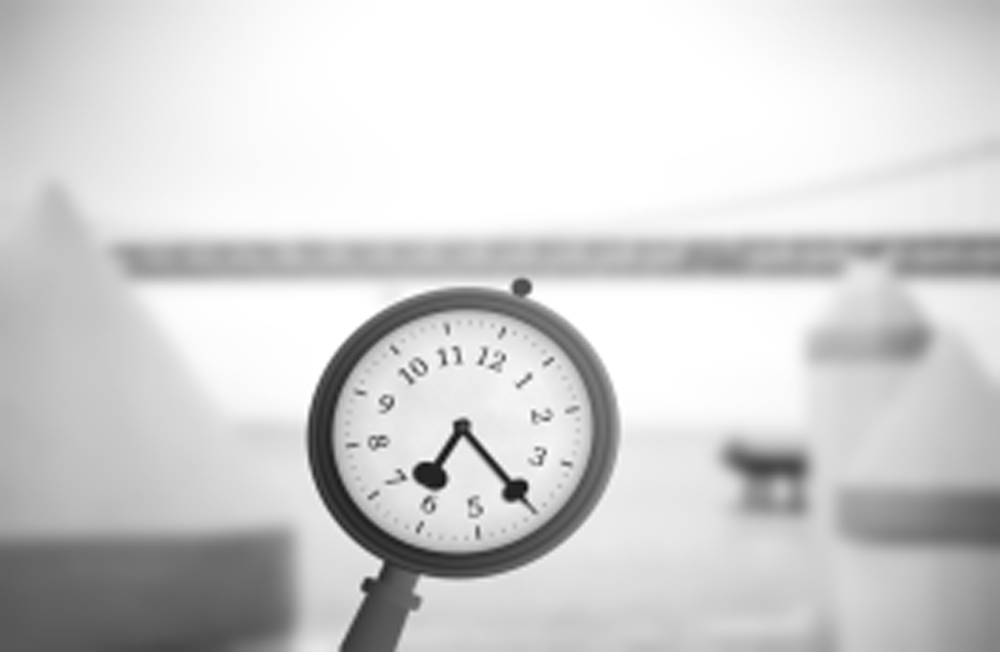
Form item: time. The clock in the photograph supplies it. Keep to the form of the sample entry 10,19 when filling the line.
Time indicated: 6,20
